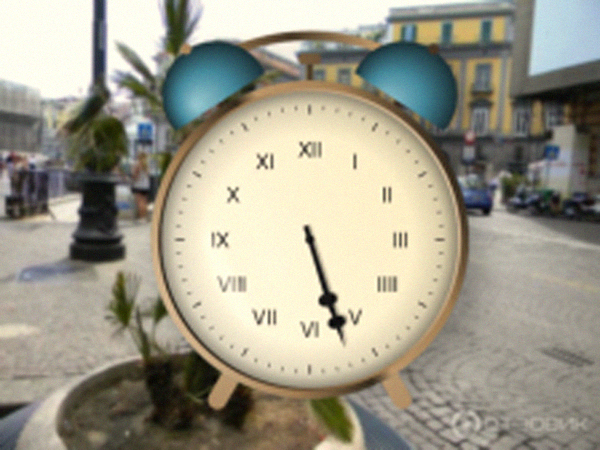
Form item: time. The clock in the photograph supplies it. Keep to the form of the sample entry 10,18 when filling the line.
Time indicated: 5,27
